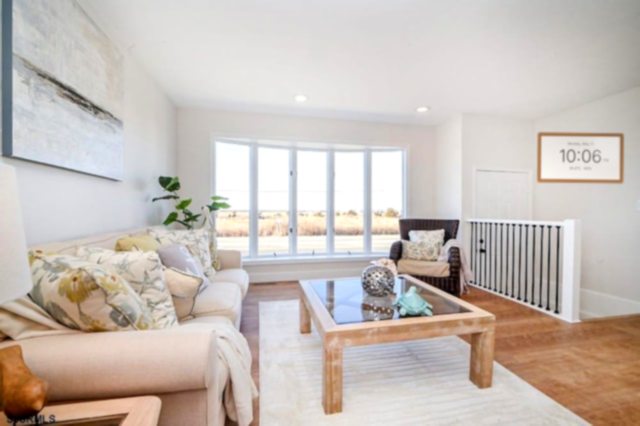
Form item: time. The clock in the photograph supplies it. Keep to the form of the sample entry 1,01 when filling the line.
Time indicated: 10,06
